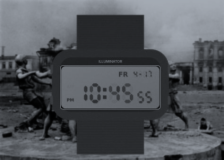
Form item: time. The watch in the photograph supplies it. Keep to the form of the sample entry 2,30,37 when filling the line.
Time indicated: 10,45,55
